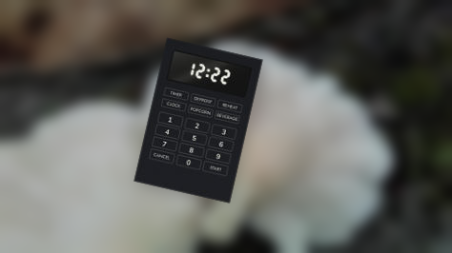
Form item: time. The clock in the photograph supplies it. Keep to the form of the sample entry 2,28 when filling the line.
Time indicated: 12,22
